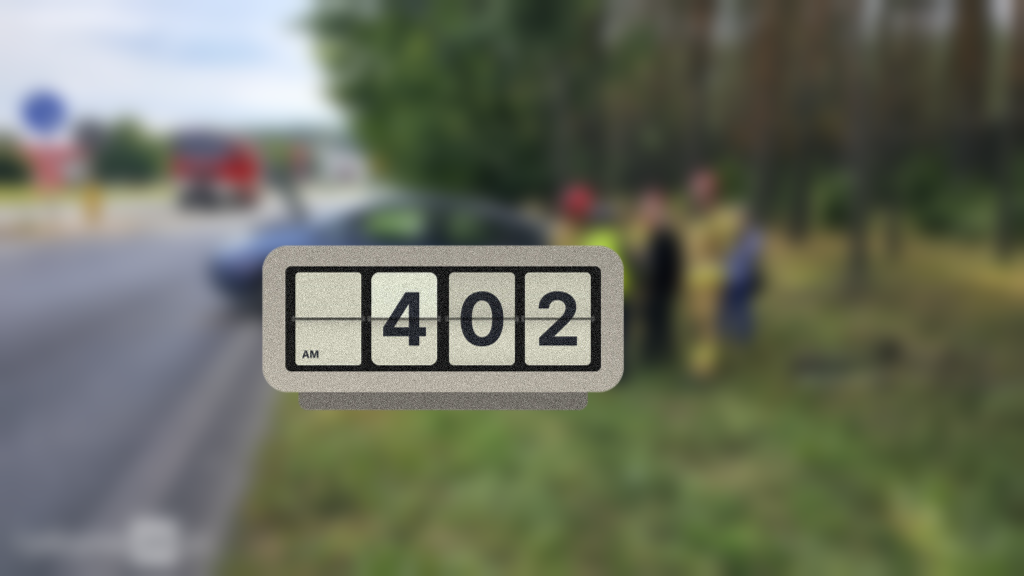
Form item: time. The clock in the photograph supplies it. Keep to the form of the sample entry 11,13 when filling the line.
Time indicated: 4,02
